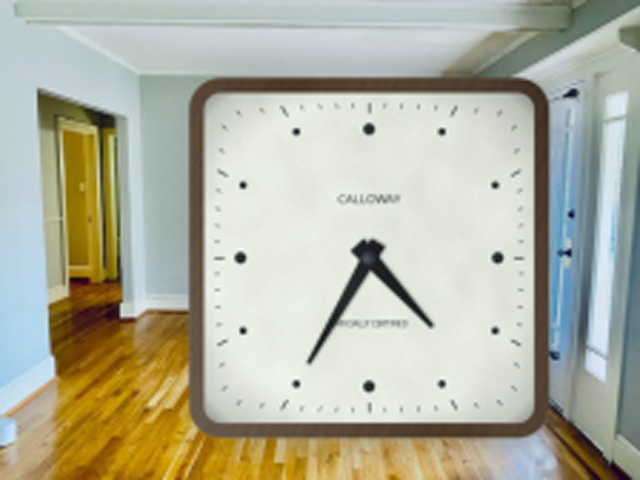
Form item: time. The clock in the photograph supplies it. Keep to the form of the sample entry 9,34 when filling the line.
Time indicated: 4,35
